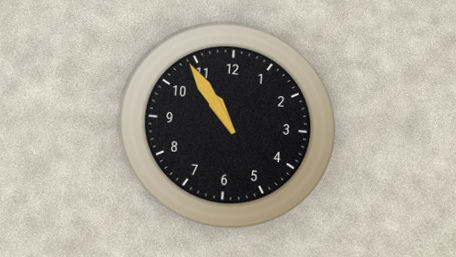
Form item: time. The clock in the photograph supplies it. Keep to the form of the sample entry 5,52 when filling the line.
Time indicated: 10,54
